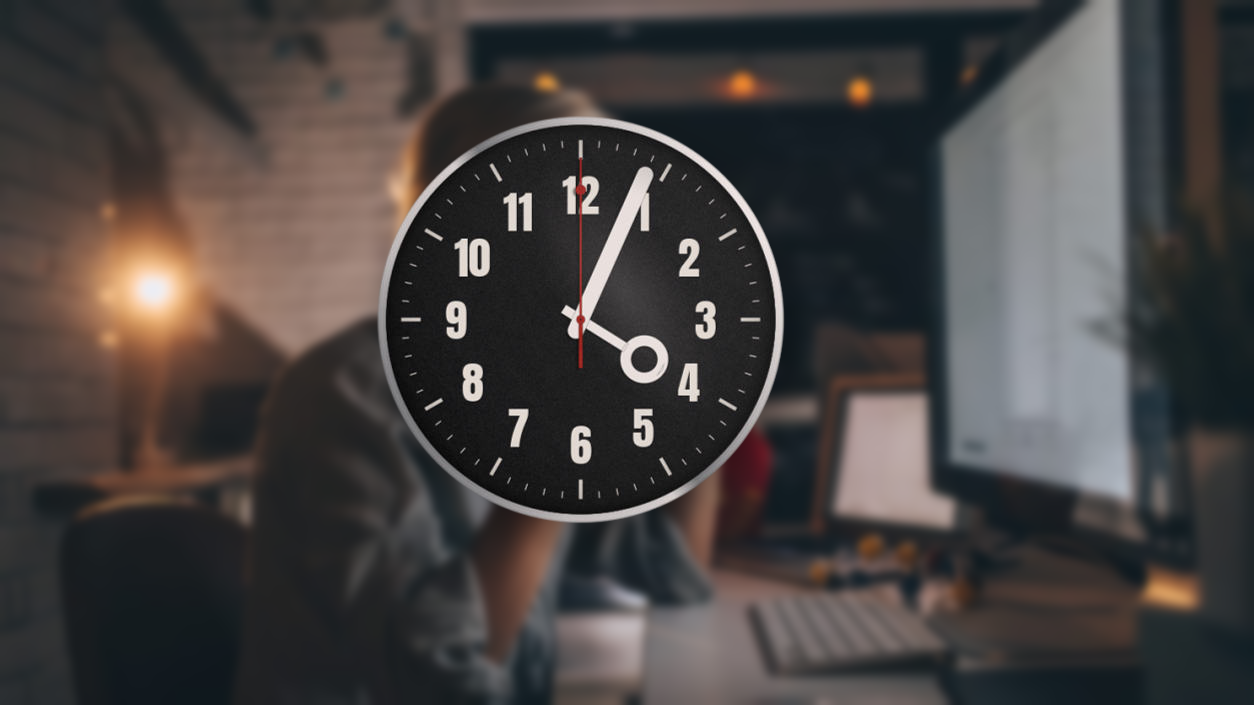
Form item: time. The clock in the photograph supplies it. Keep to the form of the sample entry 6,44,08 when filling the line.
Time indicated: 4,04,00
